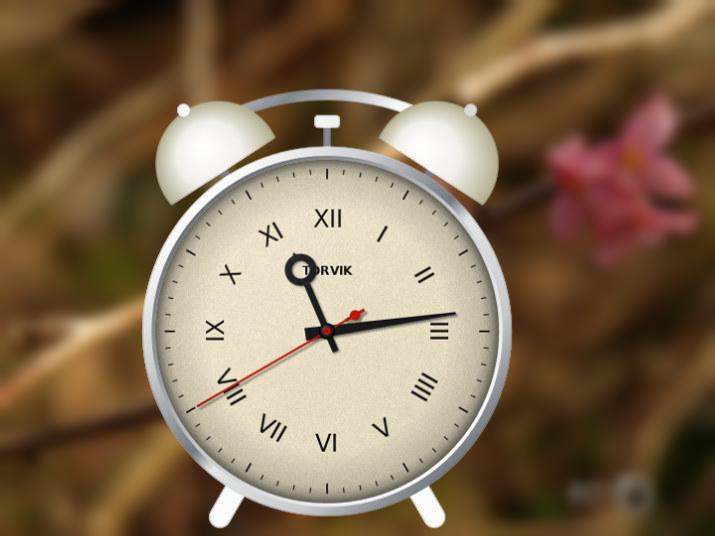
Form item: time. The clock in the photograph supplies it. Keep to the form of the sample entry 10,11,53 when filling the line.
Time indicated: 11,13,40
